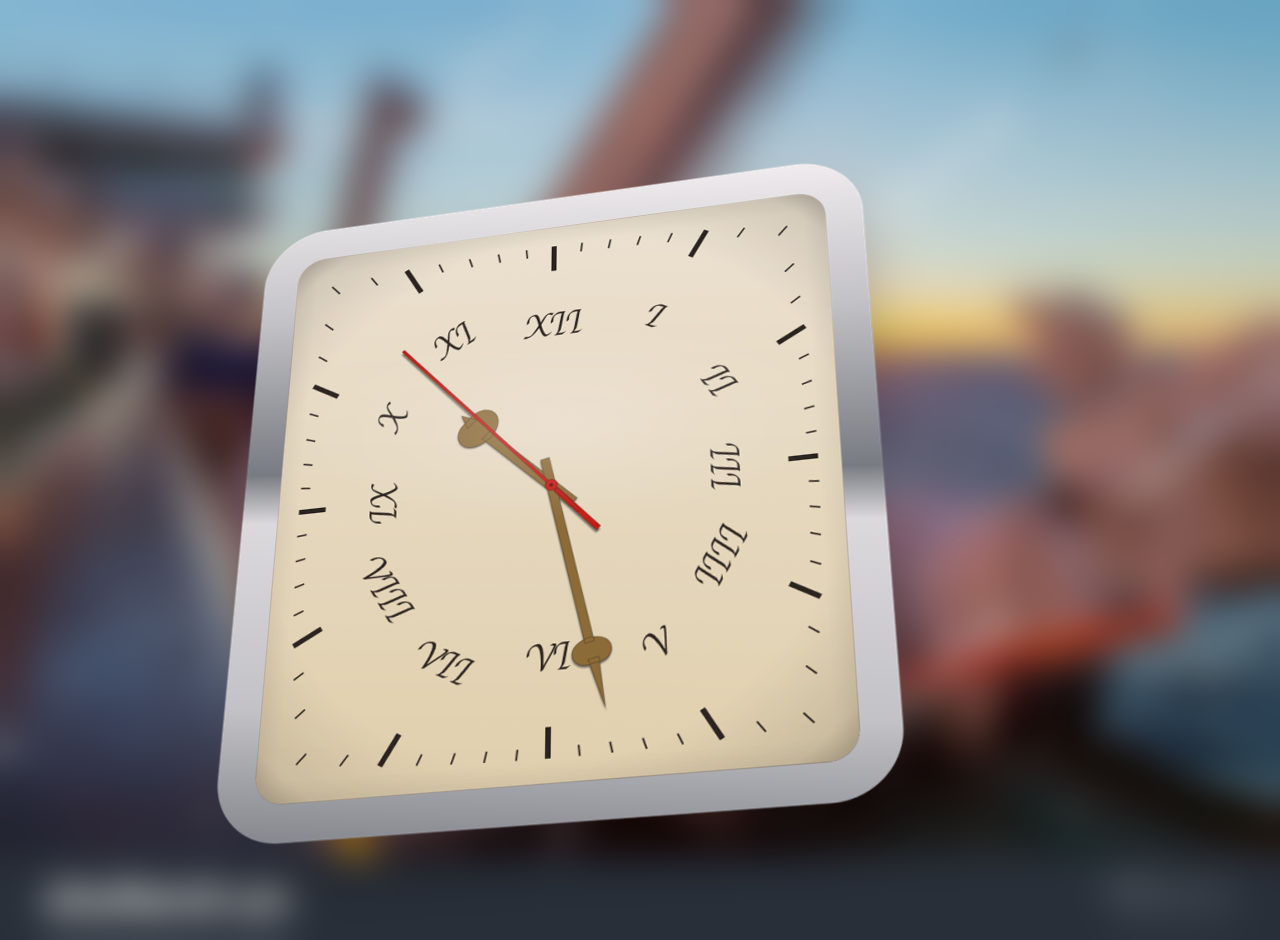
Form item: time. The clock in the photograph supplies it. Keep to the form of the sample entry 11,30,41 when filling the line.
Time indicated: 10,27,53
